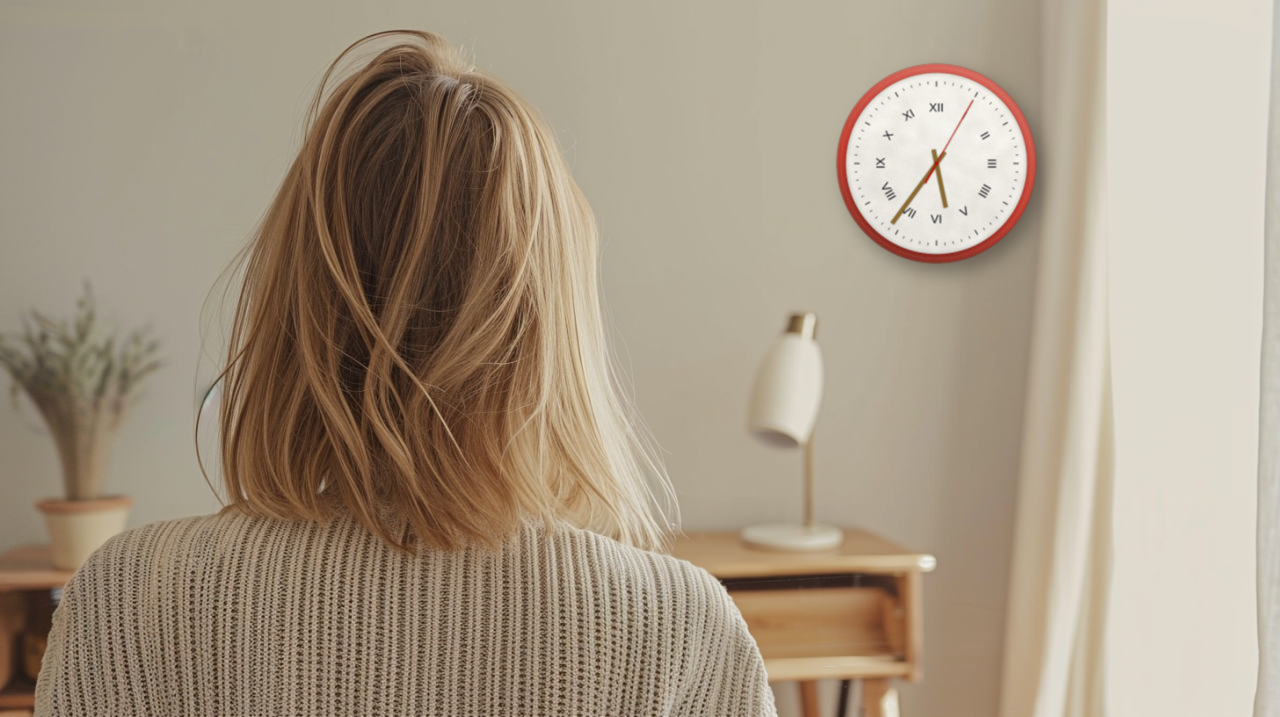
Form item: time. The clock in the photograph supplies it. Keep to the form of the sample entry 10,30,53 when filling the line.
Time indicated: 5,36,05
